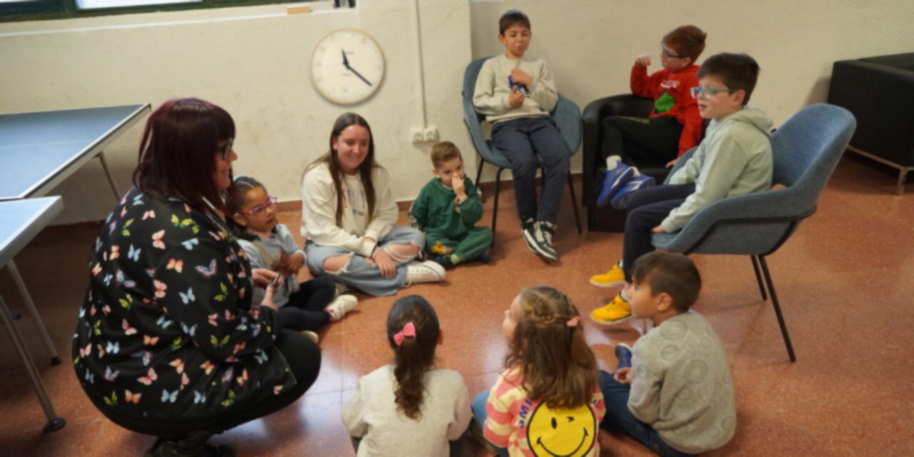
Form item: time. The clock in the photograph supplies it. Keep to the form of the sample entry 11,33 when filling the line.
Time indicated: 11,21
